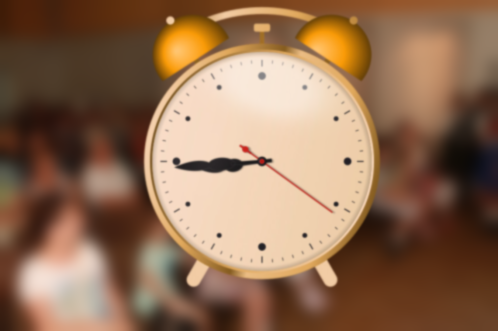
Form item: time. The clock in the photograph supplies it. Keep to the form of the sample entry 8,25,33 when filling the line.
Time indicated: 8,44,21
